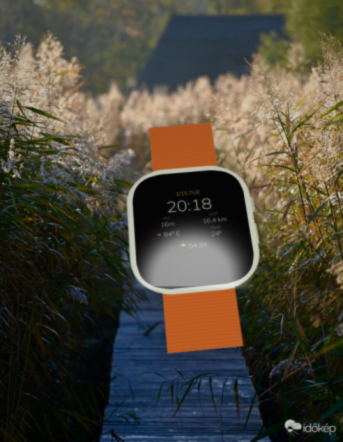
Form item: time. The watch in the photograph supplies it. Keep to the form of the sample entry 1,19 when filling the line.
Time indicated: 20,18
